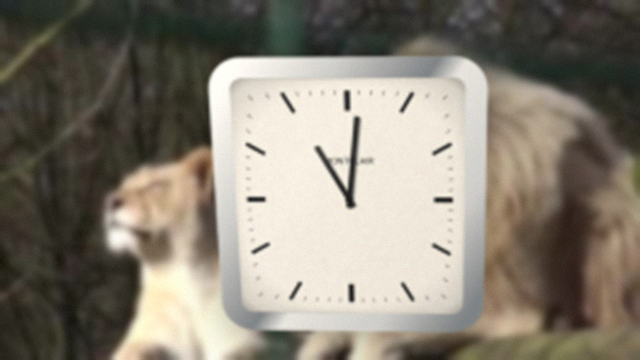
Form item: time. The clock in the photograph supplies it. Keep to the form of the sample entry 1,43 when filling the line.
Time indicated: 11,01
